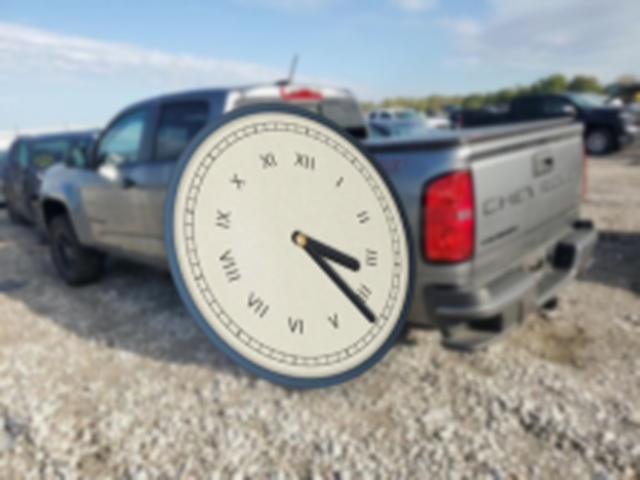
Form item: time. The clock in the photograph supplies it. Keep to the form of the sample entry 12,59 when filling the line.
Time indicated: 3,21
